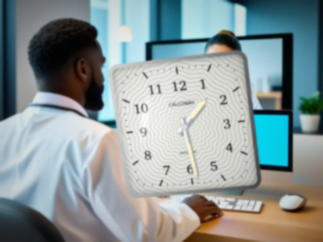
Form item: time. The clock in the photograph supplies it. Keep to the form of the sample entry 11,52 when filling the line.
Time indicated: 1,29
